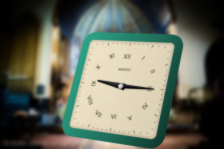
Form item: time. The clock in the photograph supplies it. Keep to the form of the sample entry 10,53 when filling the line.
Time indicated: 9,15
